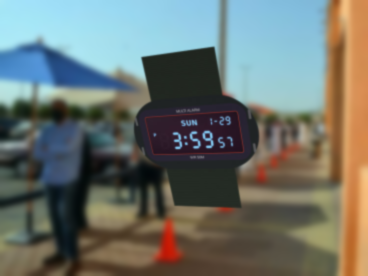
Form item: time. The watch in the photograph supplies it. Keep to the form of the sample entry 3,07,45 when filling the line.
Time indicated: 3,59,57
